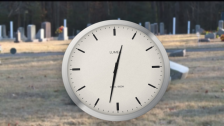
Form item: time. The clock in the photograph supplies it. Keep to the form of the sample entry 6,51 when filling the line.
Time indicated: 12,32
